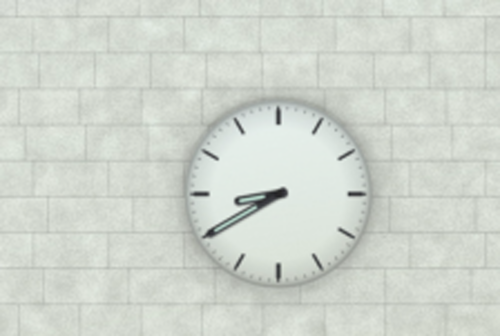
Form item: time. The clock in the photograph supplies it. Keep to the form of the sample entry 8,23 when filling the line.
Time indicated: 8,40
